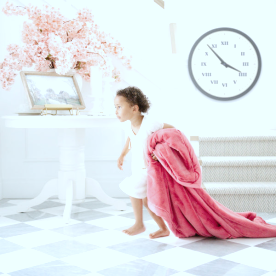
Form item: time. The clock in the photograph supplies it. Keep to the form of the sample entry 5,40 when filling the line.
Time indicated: 3,53
